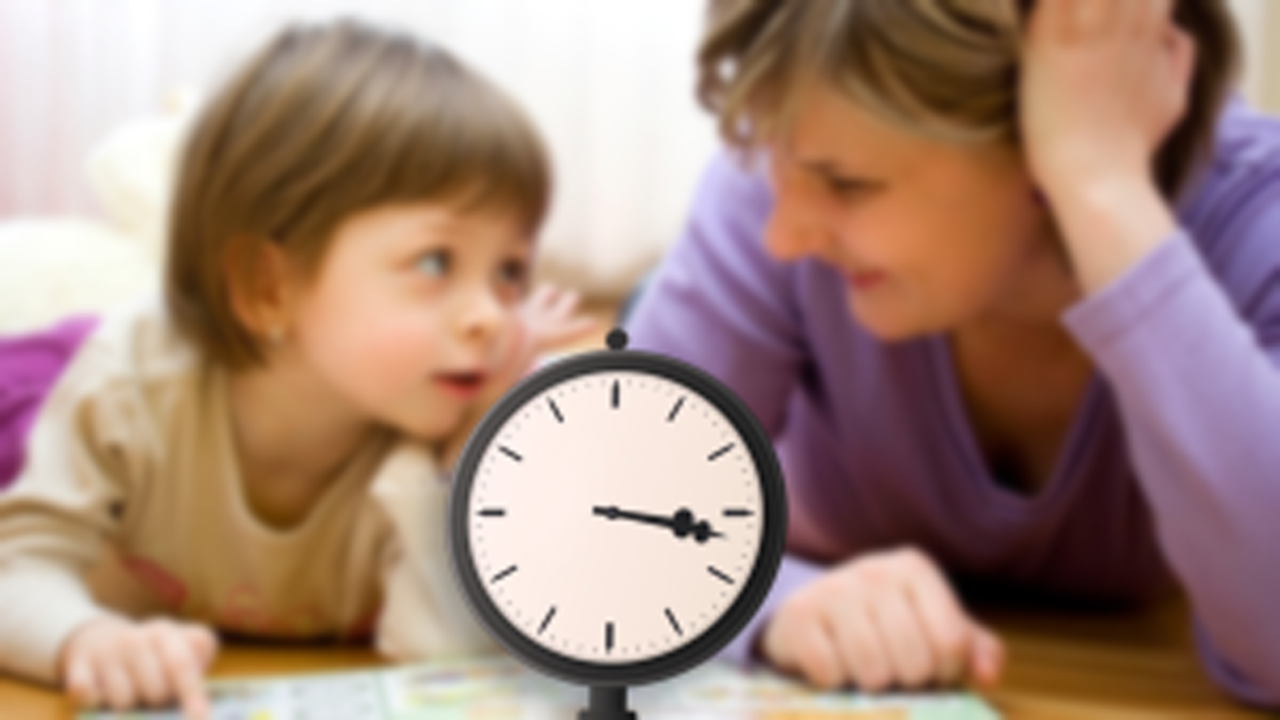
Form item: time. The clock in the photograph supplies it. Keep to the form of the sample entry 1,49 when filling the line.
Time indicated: 3,17
